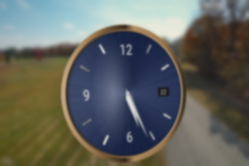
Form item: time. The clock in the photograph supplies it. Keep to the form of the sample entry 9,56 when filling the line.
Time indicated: 5,26
